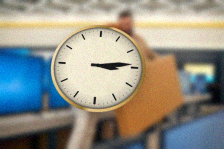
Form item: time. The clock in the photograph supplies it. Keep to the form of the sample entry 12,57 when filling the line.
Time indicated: 3,14
